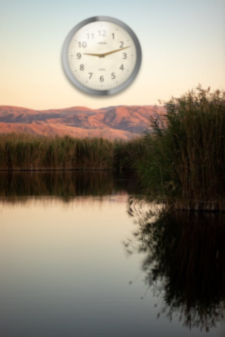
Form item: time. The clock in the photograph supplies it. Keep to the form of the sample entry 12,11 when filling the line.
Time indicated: 9,12
